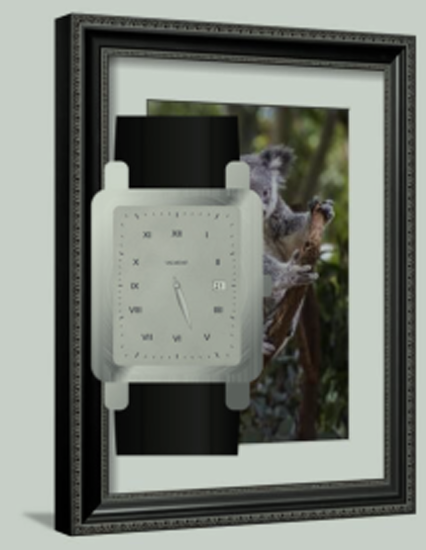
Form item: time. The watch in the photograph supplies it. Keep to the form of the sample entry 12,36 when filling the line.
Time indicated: 5,27
